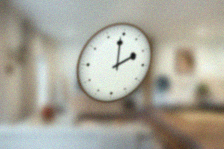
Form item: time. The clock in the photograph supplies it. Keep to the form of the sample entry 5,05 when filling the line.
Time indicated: 1,59
